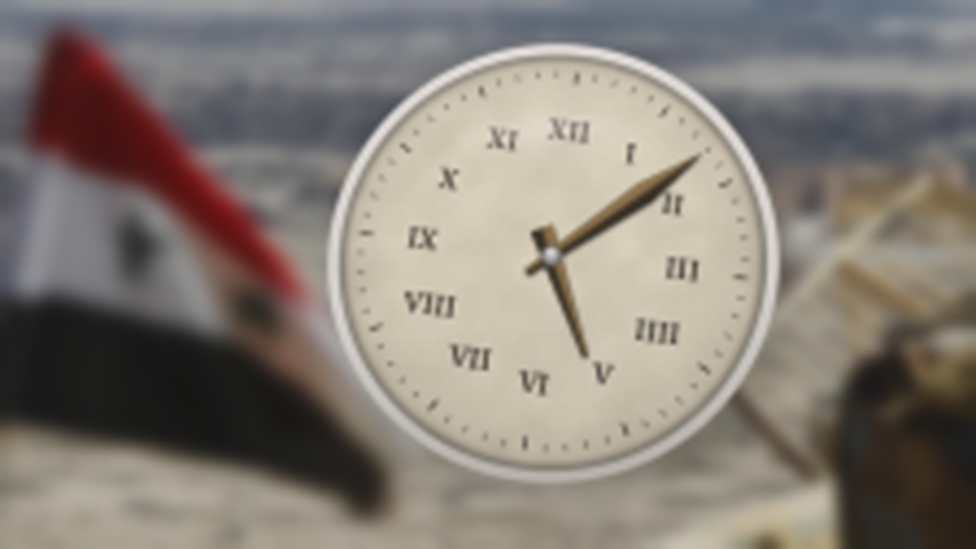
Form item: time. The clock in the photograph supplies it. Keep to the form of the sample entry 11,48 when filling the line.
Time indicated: 5,08
